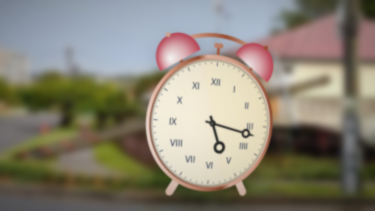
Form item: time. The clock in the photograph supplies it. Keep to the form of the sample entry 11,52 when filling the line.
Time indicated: 5,17
